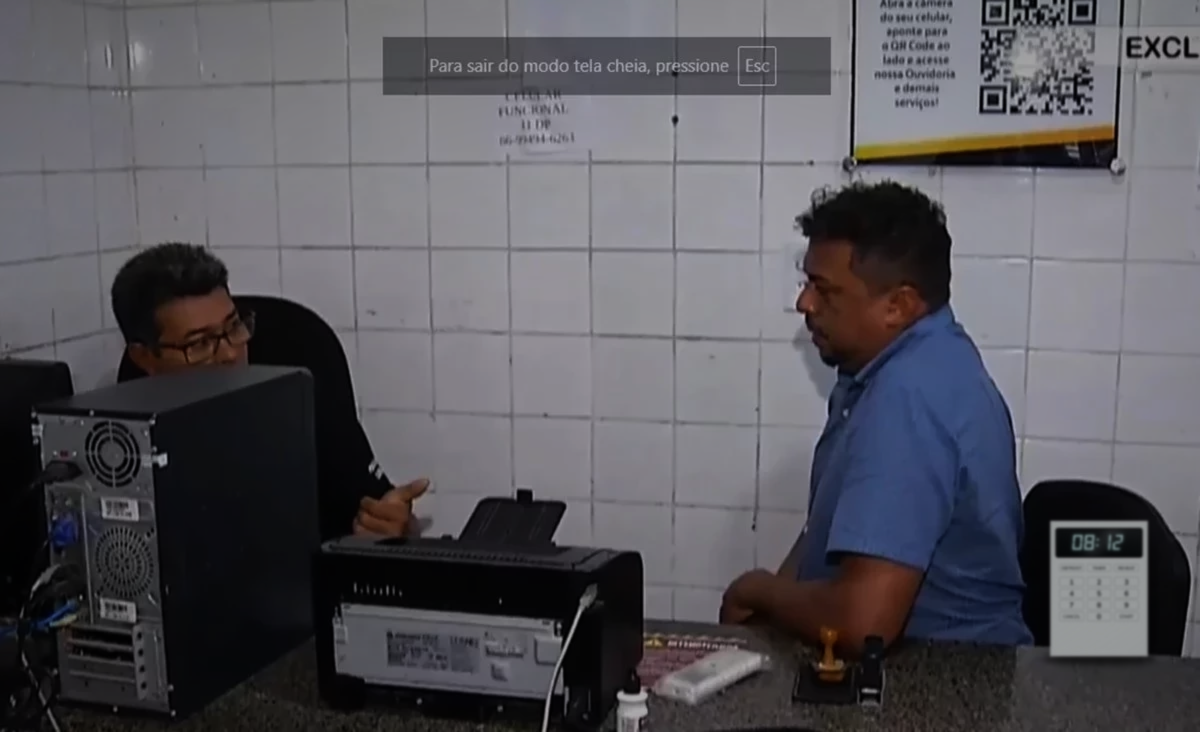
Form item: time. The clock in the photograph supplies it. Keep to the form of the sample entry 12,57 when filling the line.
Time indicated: 8,12
